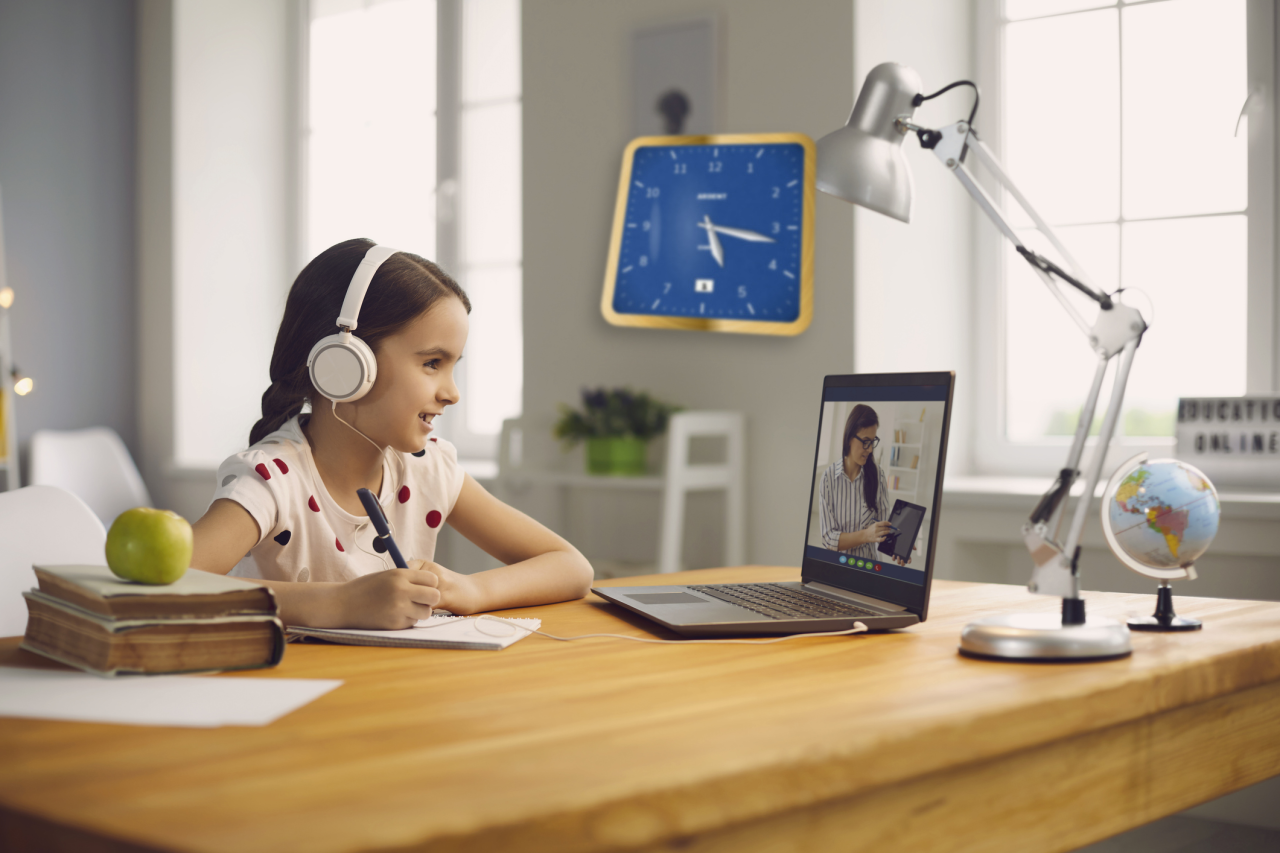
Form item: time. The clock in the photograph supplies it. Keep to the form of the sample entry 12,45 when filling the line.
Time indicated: 5,17
